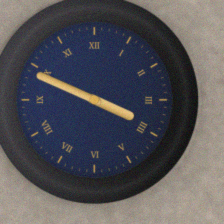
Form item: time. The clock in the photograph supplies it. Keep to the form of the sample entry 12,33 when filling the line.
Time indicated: 3,49
